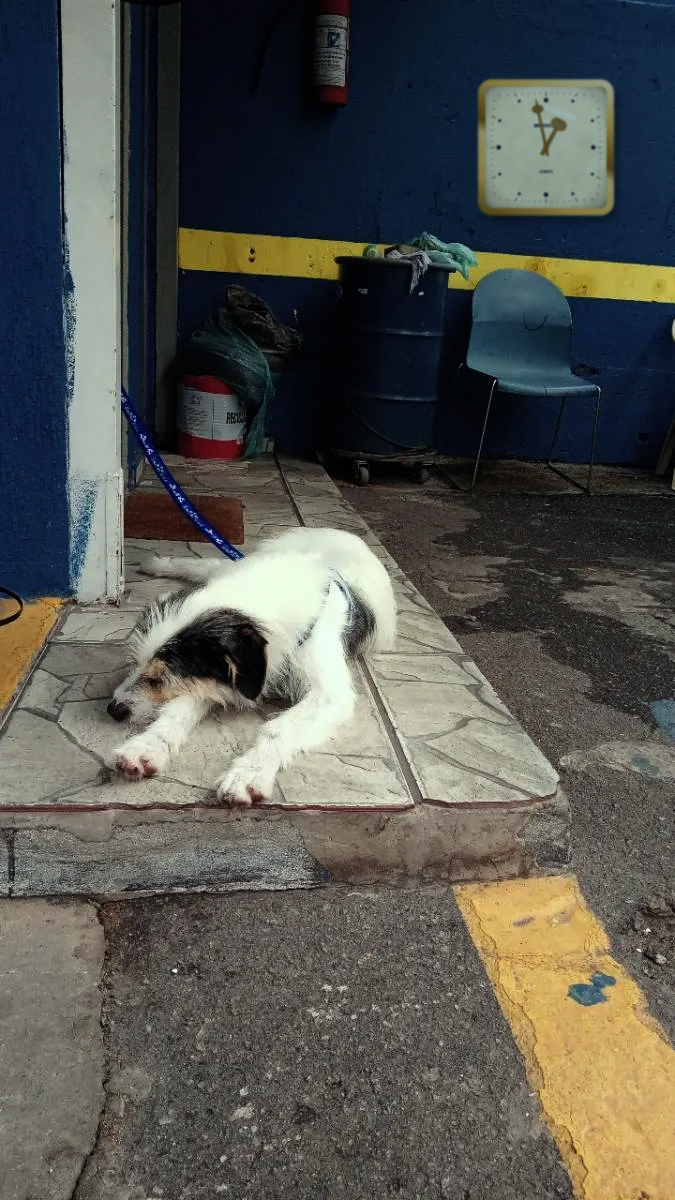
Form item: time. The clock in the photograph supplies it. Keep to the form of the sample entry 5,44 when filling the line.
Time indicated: 12,58
